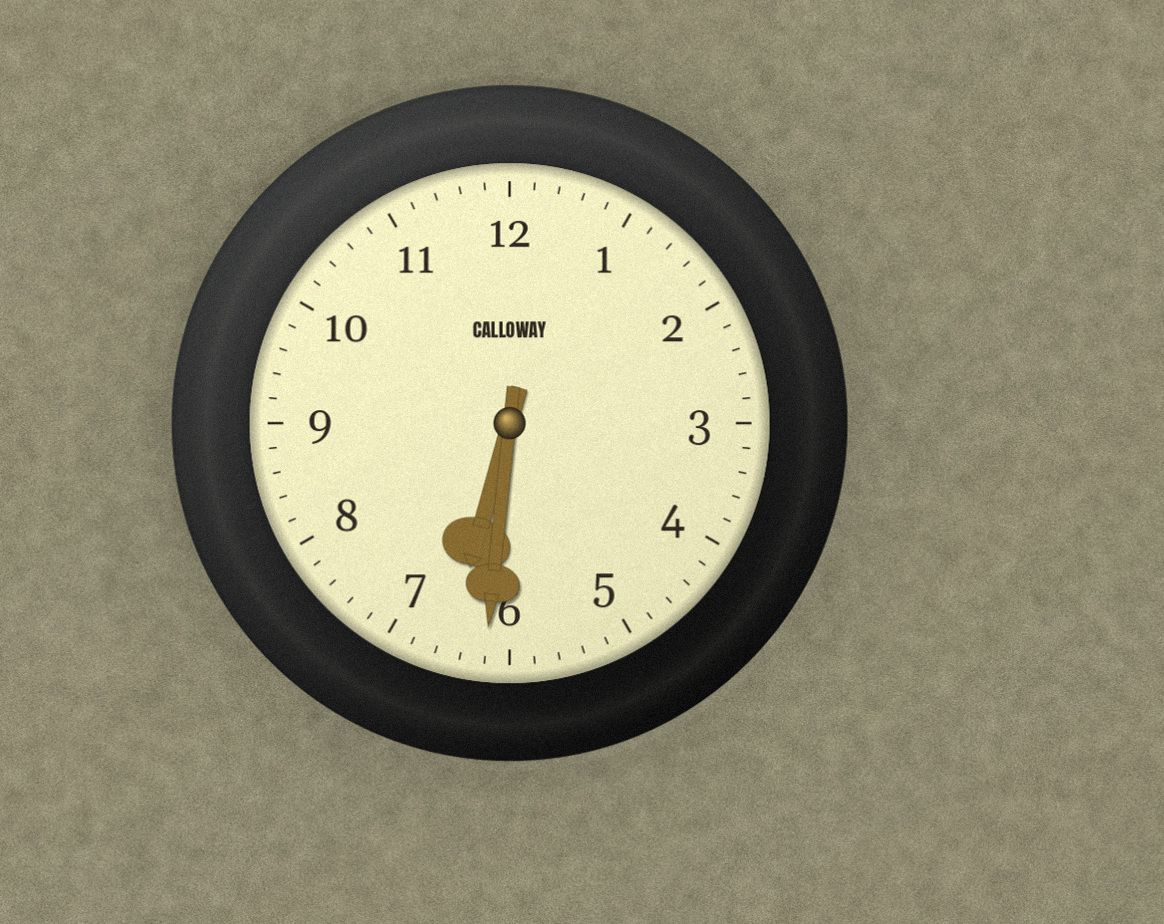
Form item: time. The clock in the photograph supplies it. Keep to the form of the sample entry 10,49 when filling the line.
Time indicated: 6,31
